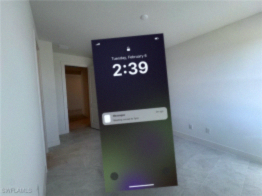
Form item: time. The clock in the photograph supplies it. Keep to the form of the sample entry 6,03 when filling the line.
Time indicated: 2,39
